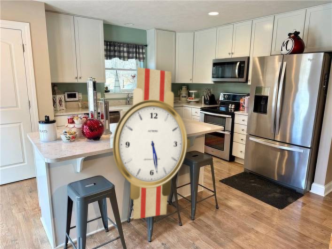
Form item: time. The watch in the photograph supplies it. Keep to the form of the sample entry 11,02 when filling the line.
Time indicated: 5,28
